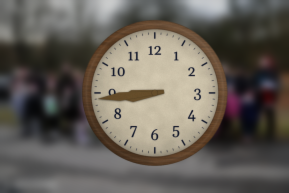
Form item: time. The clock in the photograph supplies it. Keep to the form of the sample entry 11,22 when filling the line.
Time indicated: 8,44
